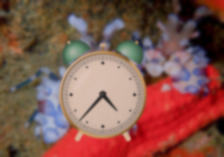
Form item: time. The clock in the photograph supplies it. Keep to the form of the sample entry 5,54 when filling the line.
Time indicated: 4,37
